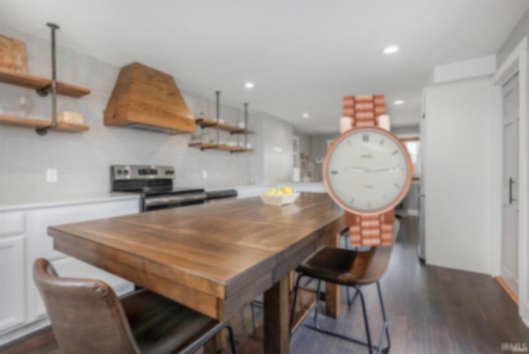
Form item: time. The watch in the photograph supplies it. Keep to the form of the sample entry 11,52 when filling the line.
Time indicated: 9,14
